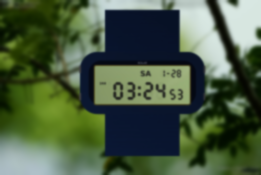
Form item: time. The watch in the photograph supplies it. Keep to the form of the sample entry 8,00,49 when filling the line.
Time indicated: 3,24,53
